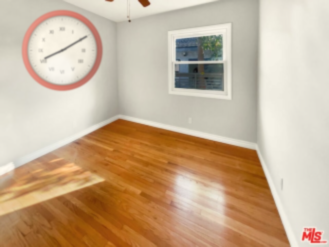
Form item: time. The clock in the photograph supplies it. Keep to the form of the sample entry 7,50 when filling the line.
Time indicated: 8,10
